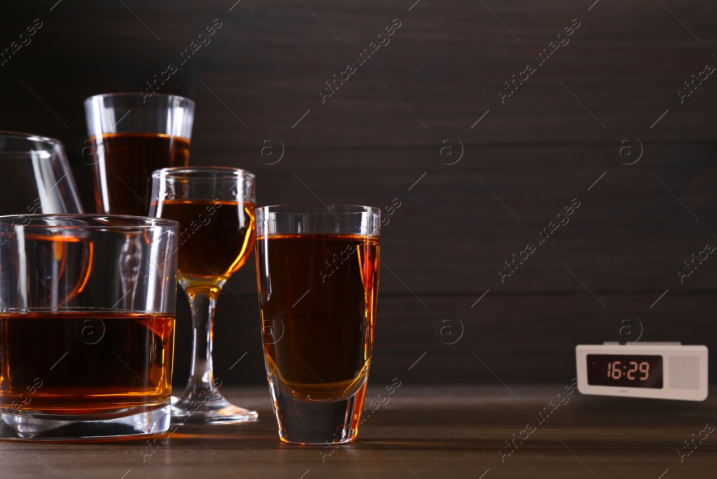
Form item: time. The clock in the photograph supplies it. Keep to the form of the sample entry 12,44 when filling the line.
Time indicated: 16,29
